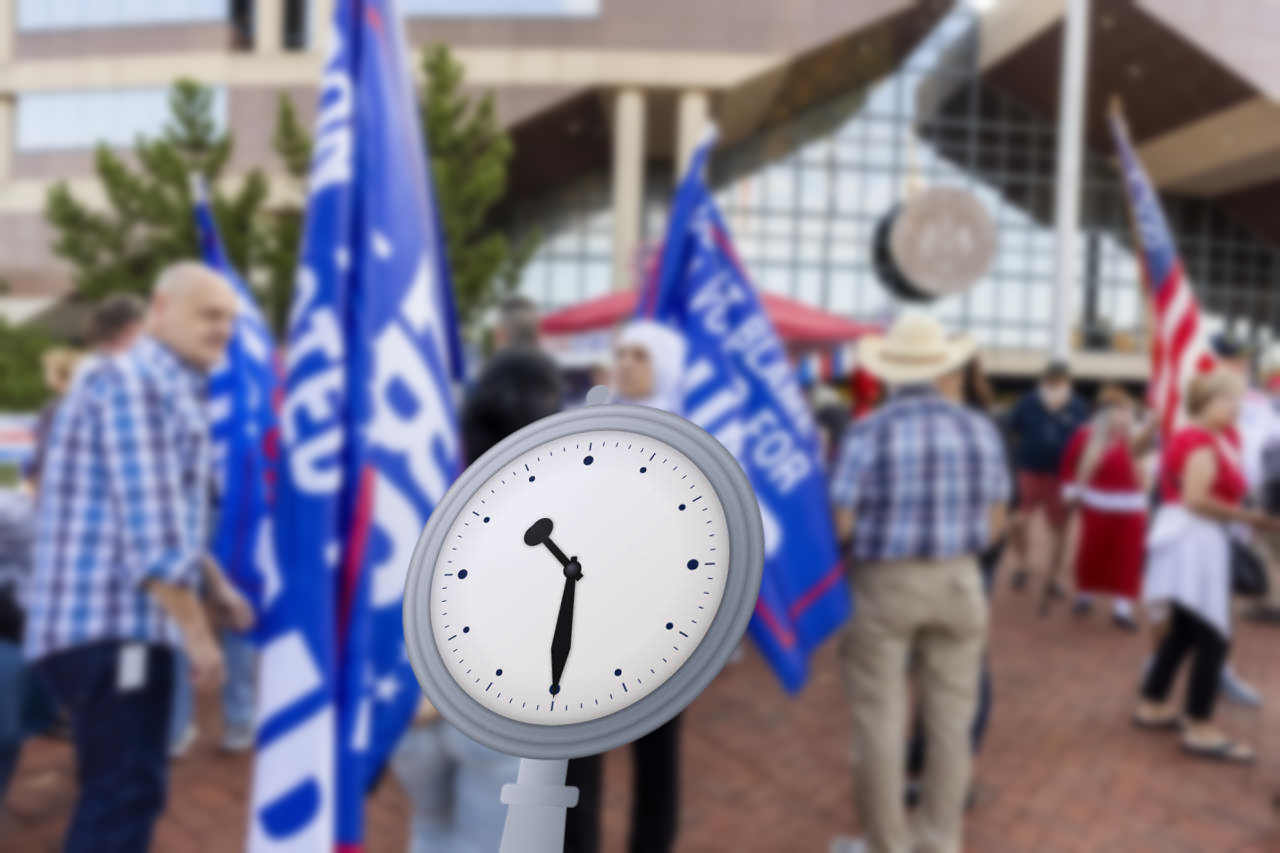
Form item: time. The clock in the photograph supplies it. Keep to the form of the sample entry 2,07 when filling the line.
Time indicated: 10,30
